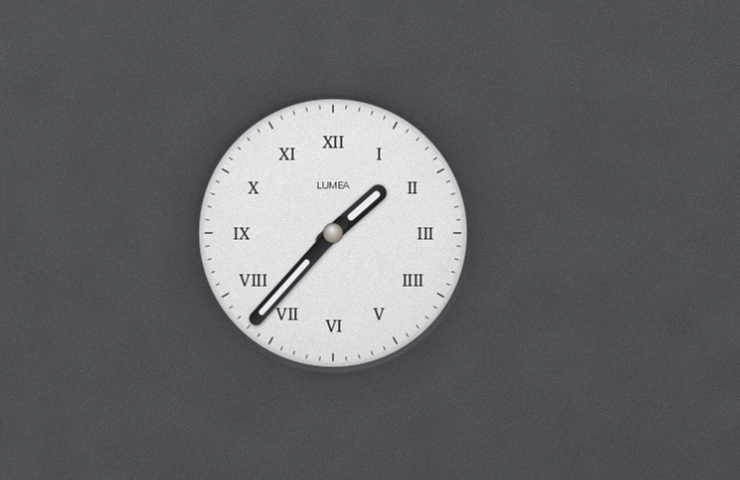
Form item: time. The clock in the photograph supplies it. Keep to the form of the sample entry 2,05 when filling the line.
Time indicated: 1,37
